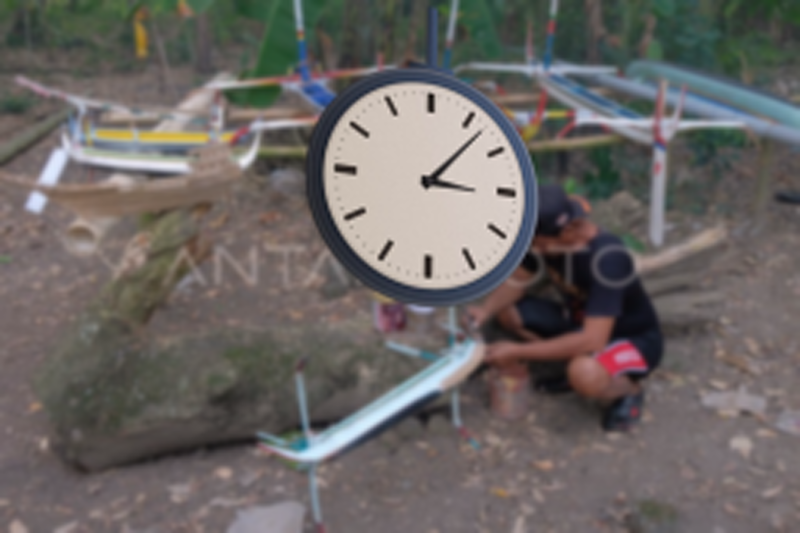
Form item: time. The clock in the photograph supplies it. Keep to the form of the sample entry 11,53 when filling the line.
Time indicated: 3,07
